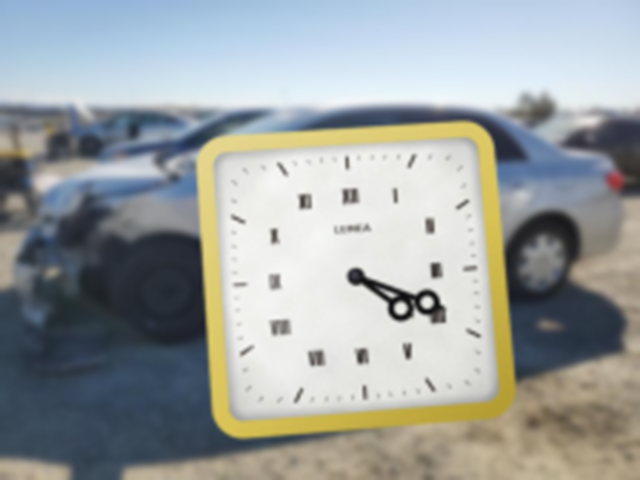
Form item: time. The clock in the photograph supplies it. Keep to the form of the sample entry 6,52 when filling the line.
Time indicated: 4,19
